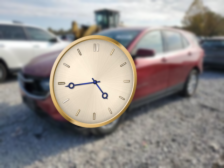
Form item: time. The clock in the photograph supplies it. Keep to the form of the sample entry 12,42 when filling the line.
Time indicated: 4,44
